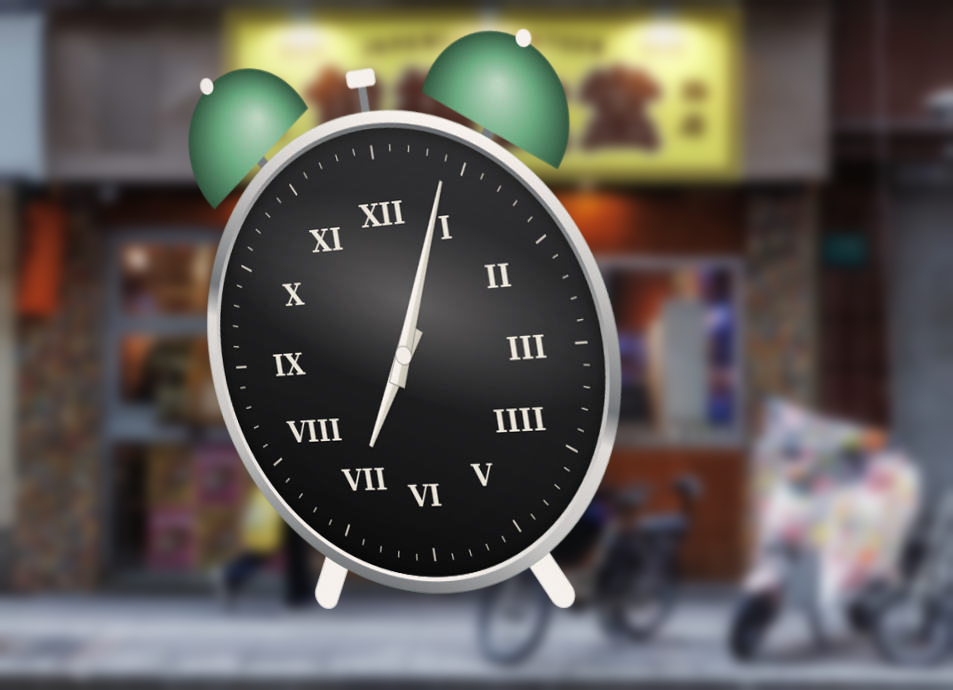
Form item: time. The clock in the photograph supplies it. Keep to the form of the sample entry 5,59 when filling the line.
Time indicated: 7,04
